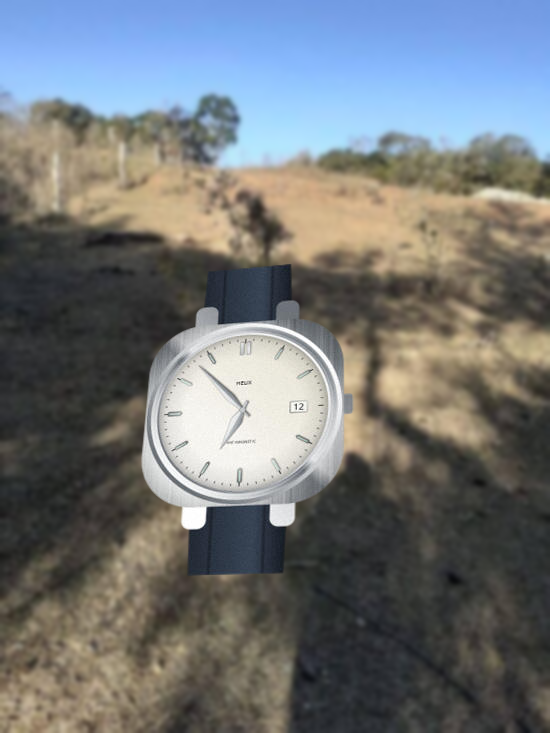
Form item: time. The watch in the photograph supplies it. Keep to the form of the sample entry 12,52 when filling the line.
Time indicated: 6,53
